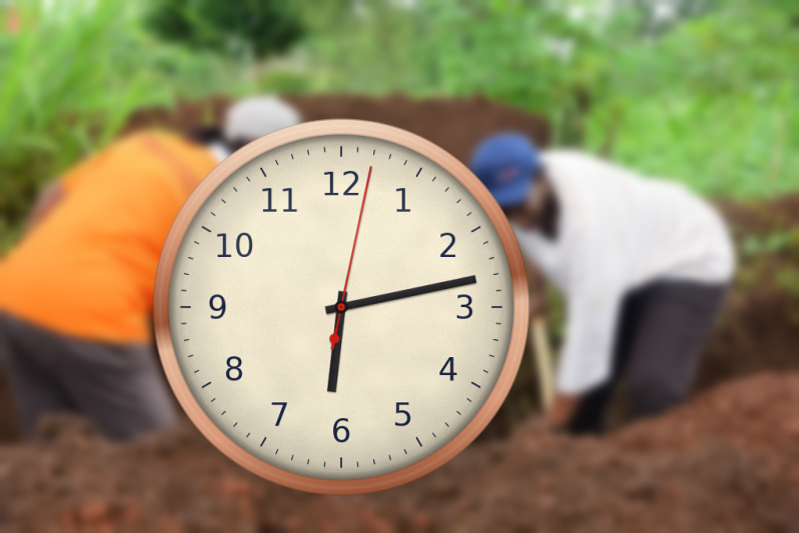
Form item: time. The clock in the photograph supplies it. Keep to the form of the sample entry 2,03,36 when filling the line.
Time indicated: 6,13,02
